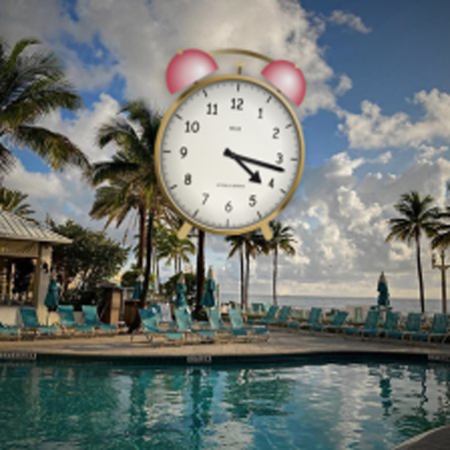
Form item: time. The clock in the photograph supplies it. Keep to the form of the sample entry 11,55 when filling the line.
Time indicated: 4,17
